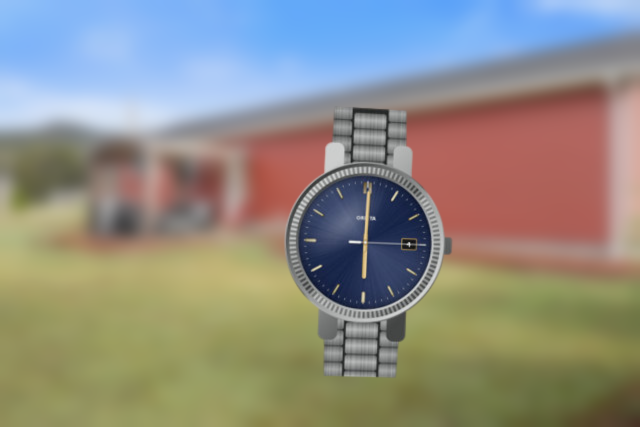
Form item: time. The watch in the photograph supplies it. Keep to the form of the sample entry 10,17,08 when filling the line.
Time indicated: 6,00,15
